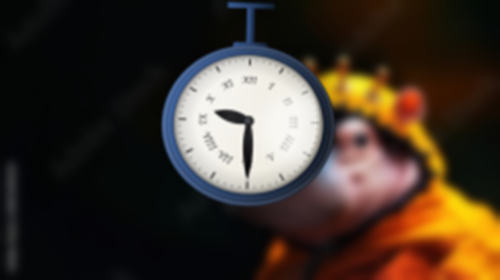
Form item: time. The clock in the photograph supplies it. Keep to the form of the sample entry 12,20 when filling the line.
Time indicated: 9,30
